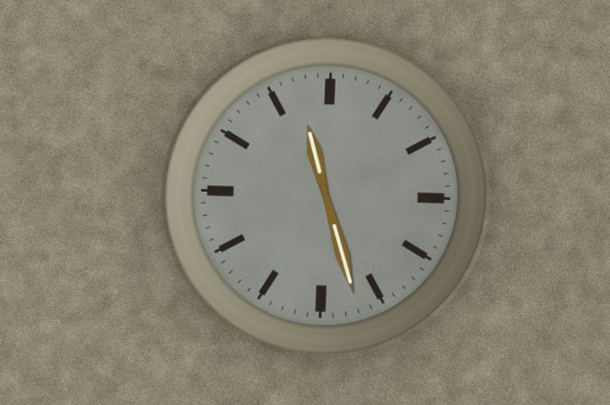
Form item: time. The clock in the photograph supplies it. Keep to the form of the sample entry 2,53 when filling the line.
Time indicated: 11,27
